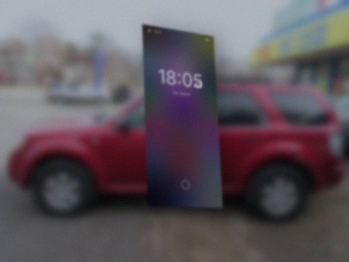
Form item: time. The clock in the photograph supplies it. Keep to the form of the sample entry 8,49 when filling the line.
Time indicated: 18,05
